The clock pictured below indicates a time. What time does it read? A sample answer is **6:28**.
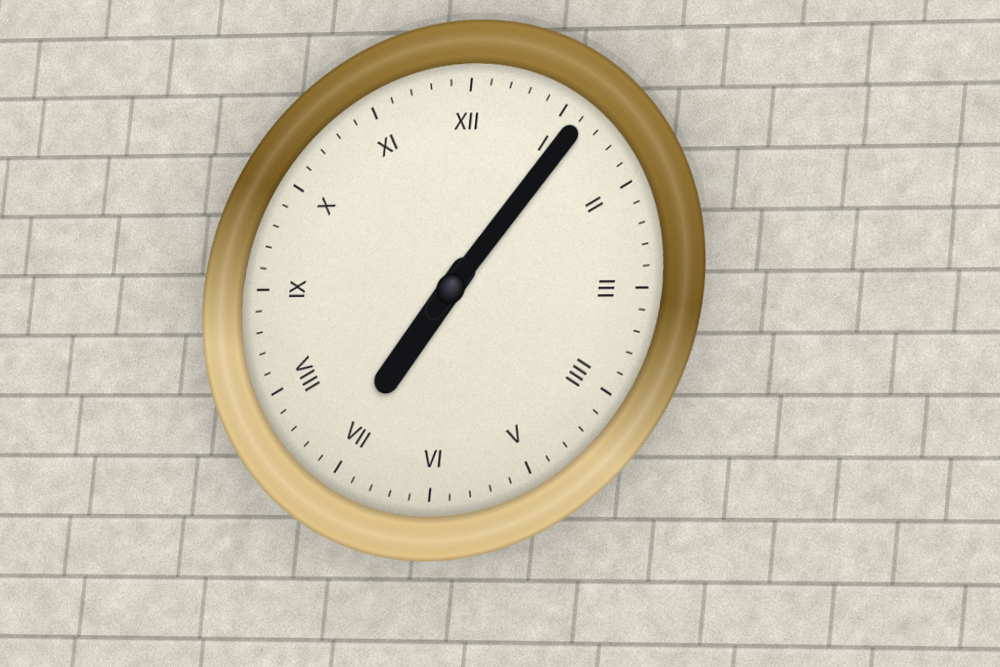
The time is **7:06**
